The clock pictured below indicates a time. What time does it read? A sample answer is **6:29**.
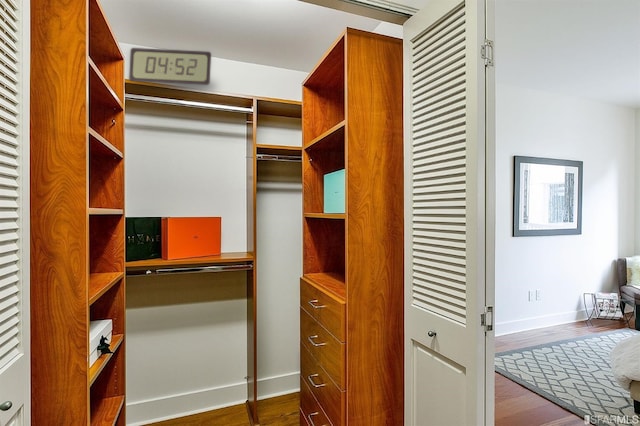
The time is **4:52**
